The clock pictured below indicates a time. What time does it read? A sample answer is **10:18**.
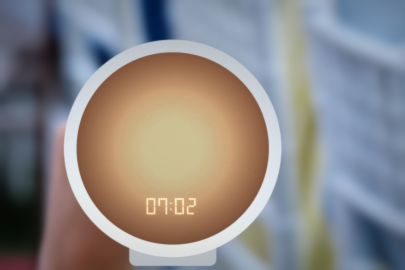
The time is **7:02**
